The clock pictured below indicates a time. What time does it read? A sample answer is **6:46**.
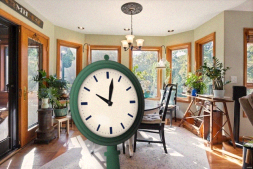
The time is **10:02**
